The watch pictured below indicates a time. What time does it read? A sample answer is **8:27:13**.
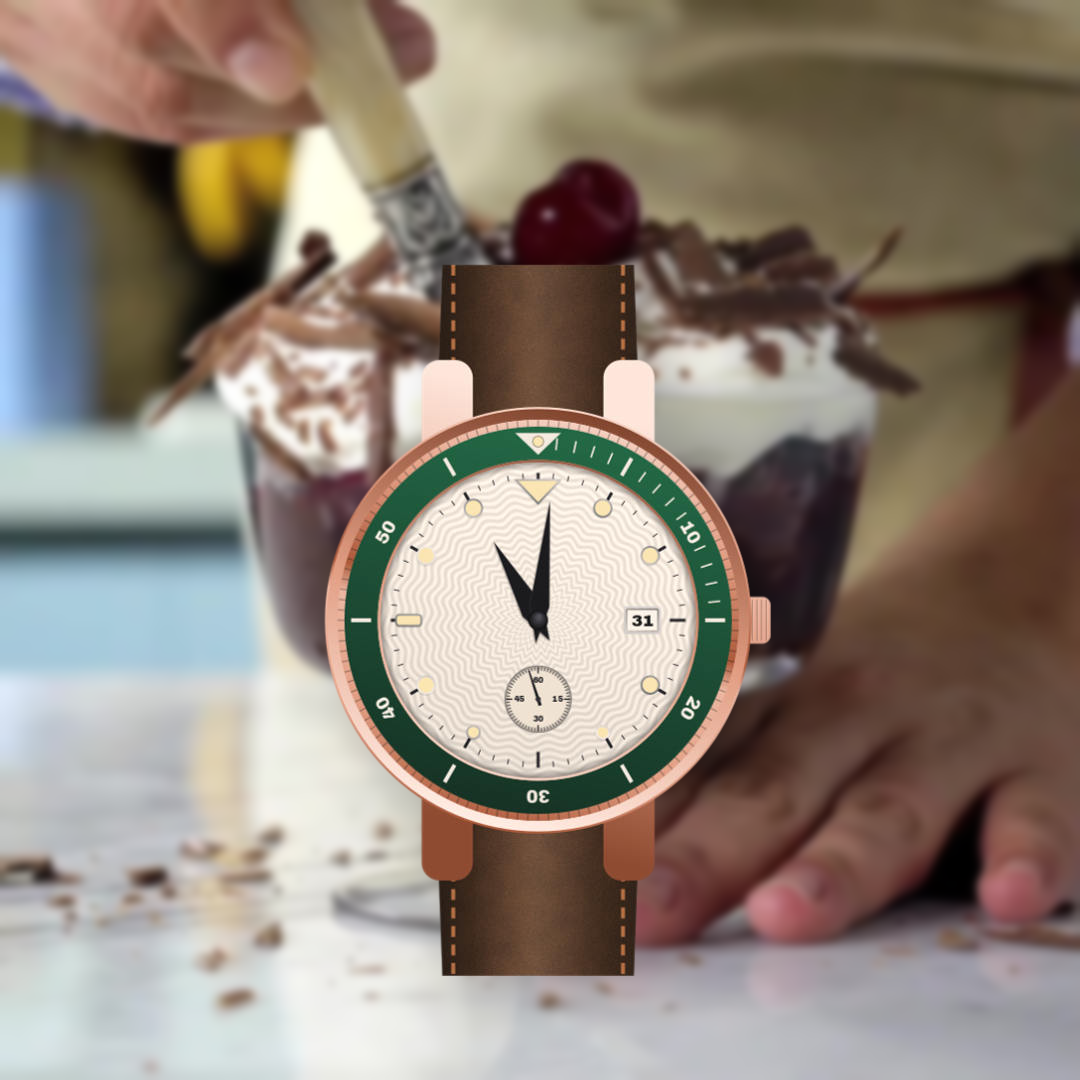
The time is **11:00:57**
